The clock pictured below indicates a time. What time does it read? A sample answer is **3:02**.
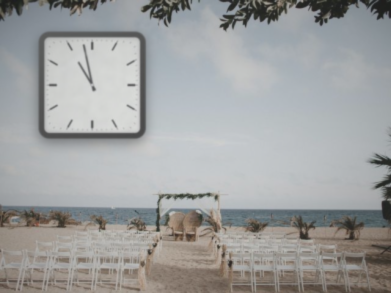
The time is **10:58**
